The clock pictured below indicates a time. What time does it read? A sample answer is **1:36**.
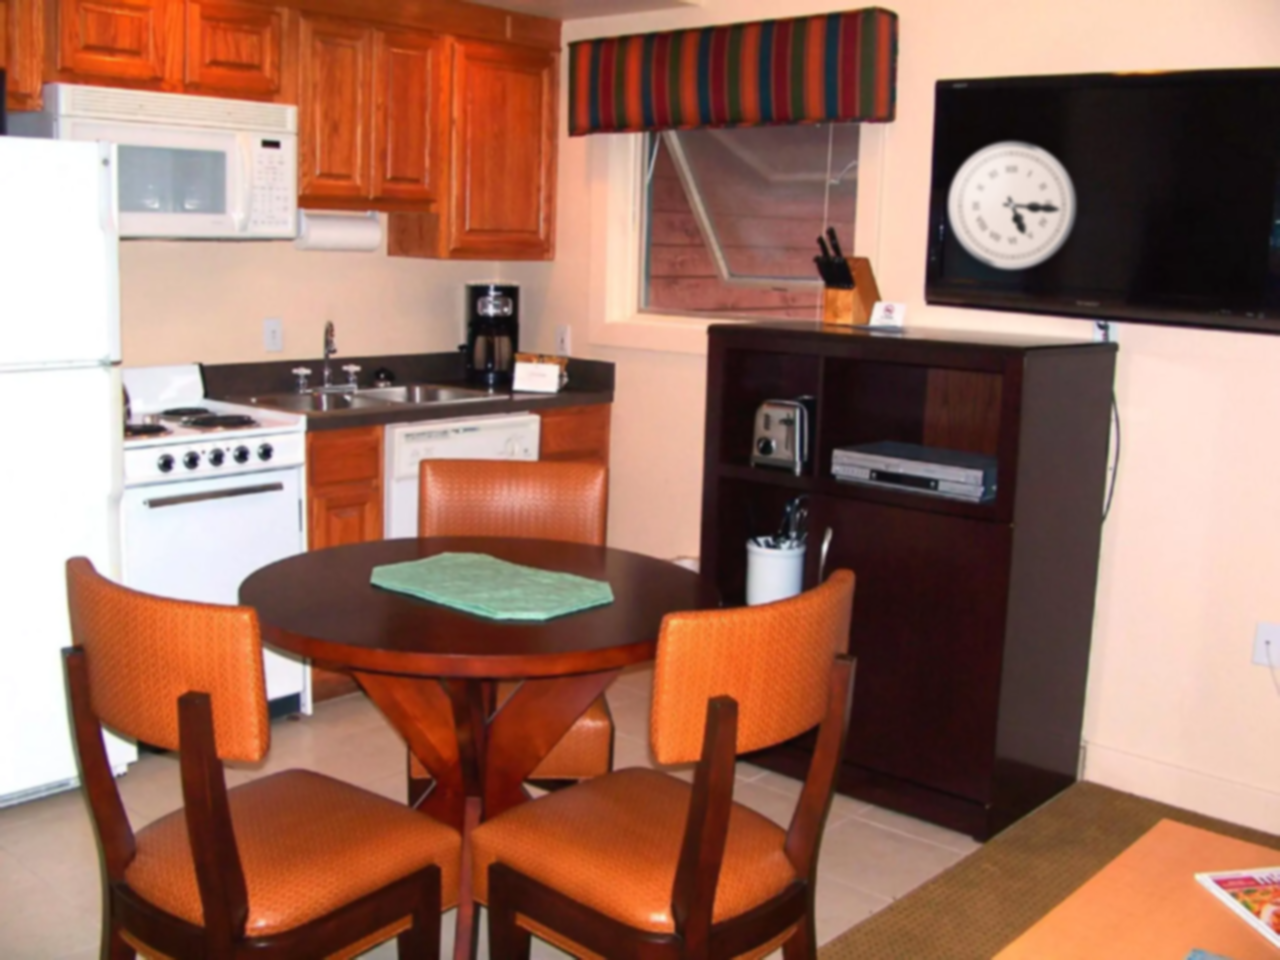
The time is **5:16**
